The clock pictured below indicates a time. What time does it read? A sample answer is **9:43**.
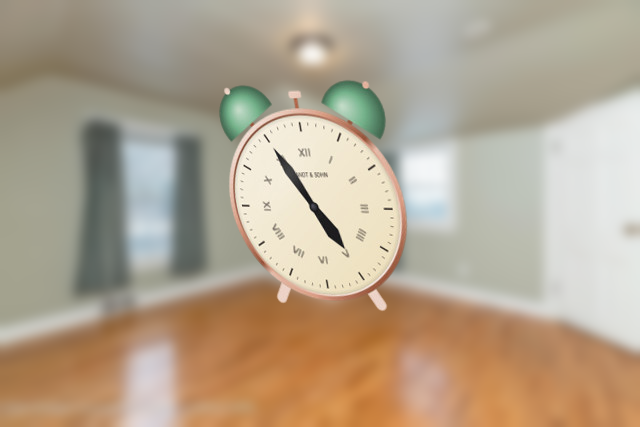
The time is **4:55**
